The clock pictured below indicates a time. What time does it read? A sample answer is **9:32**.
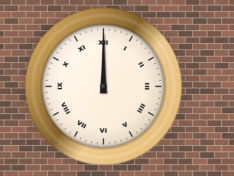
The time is **12:00**
